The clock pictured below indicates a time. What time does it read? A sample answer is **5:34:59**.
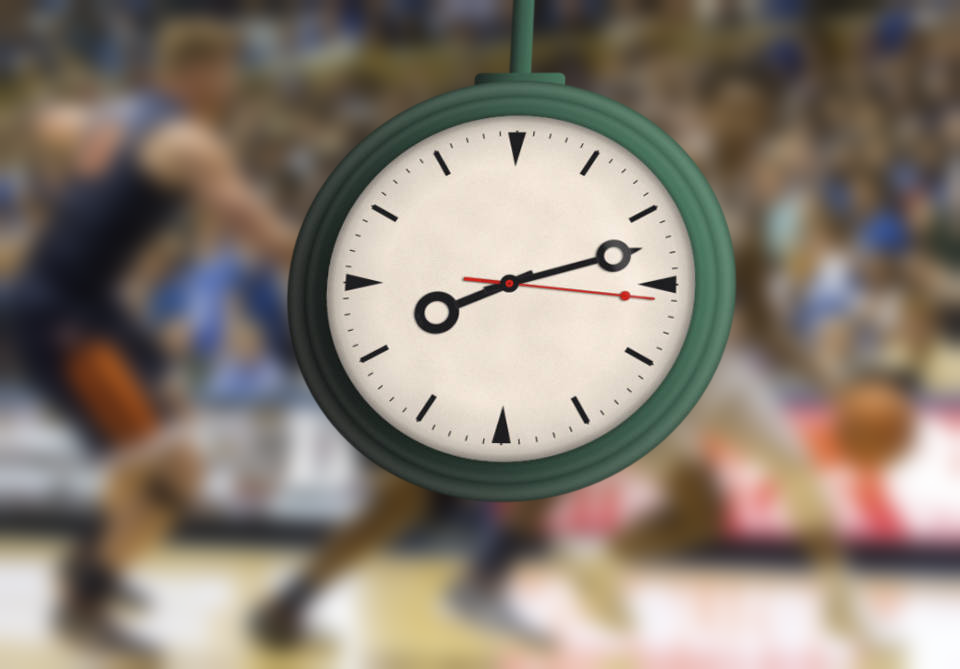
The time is **8:12:16**
